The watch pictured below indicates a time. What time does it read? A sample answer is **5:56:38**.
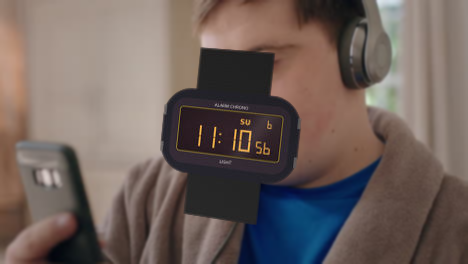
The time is **11:10:56**
